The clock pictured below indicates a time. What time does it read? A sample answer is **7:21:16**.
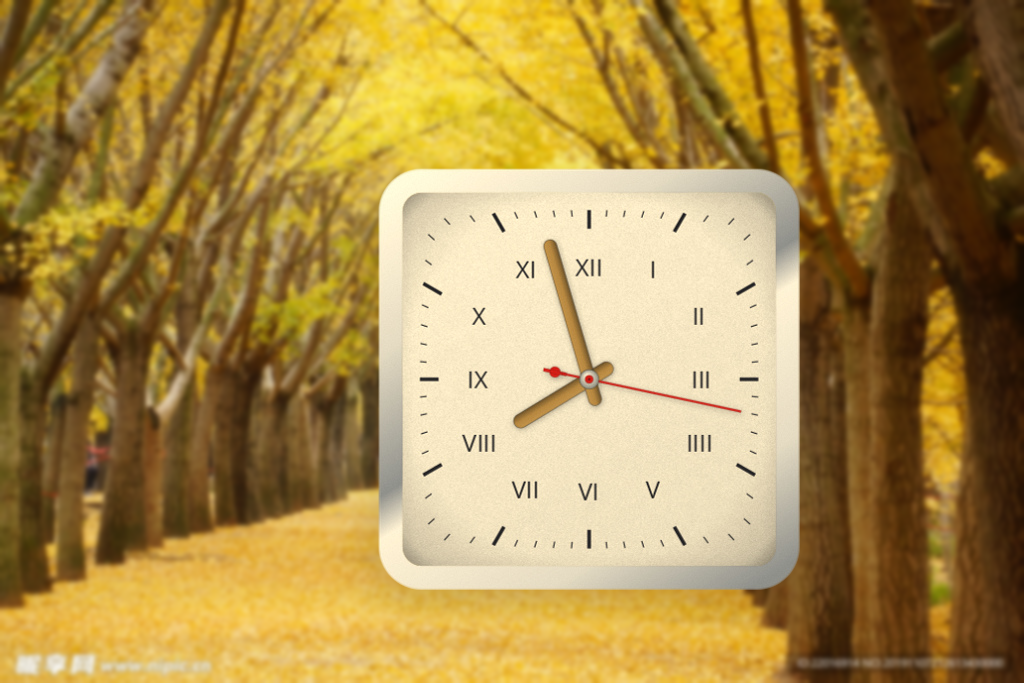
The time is **7:57:17**
